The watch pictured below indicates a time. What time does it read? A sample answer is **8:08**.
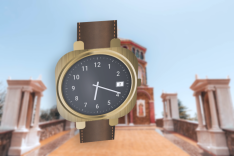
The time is **6:19**
